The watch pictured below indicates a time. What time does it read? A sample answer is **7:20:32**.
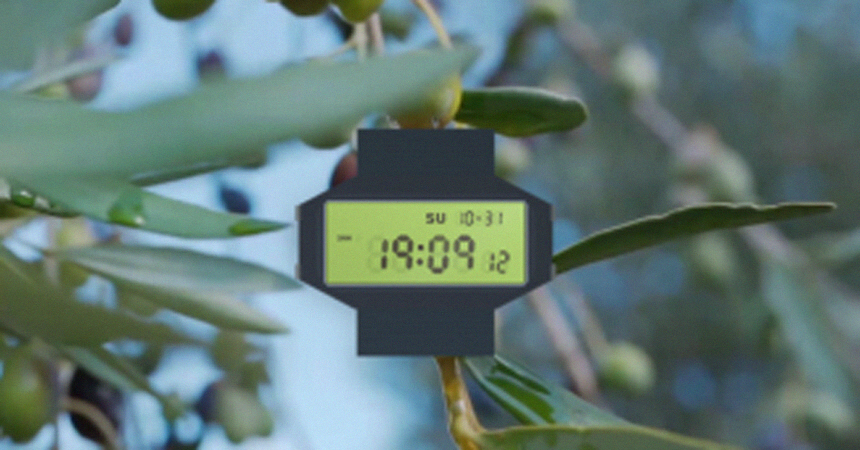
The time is **19:09:12**
